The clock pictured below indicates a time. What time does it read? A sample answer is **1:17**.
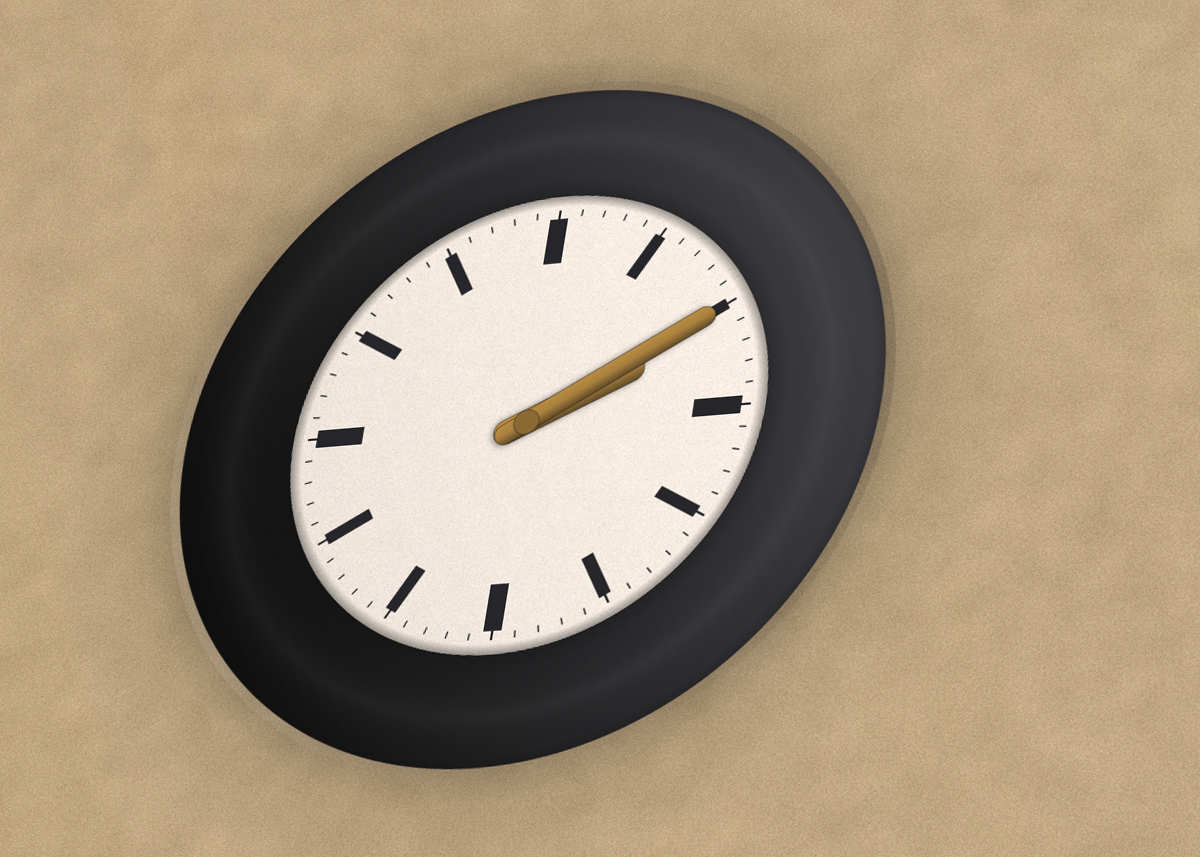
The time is **2:10**
